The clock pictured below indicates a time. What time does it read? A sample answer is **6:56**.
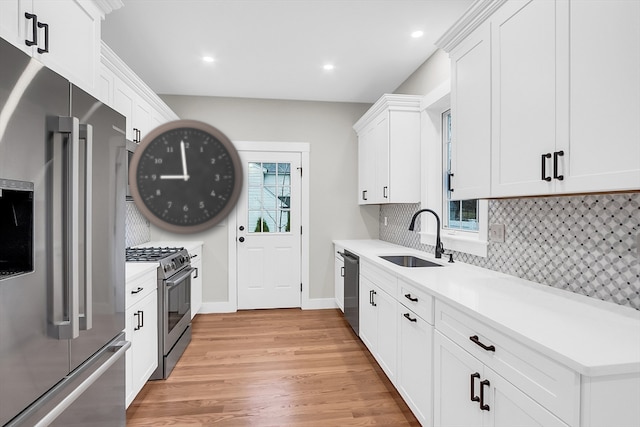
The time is **8:59**
